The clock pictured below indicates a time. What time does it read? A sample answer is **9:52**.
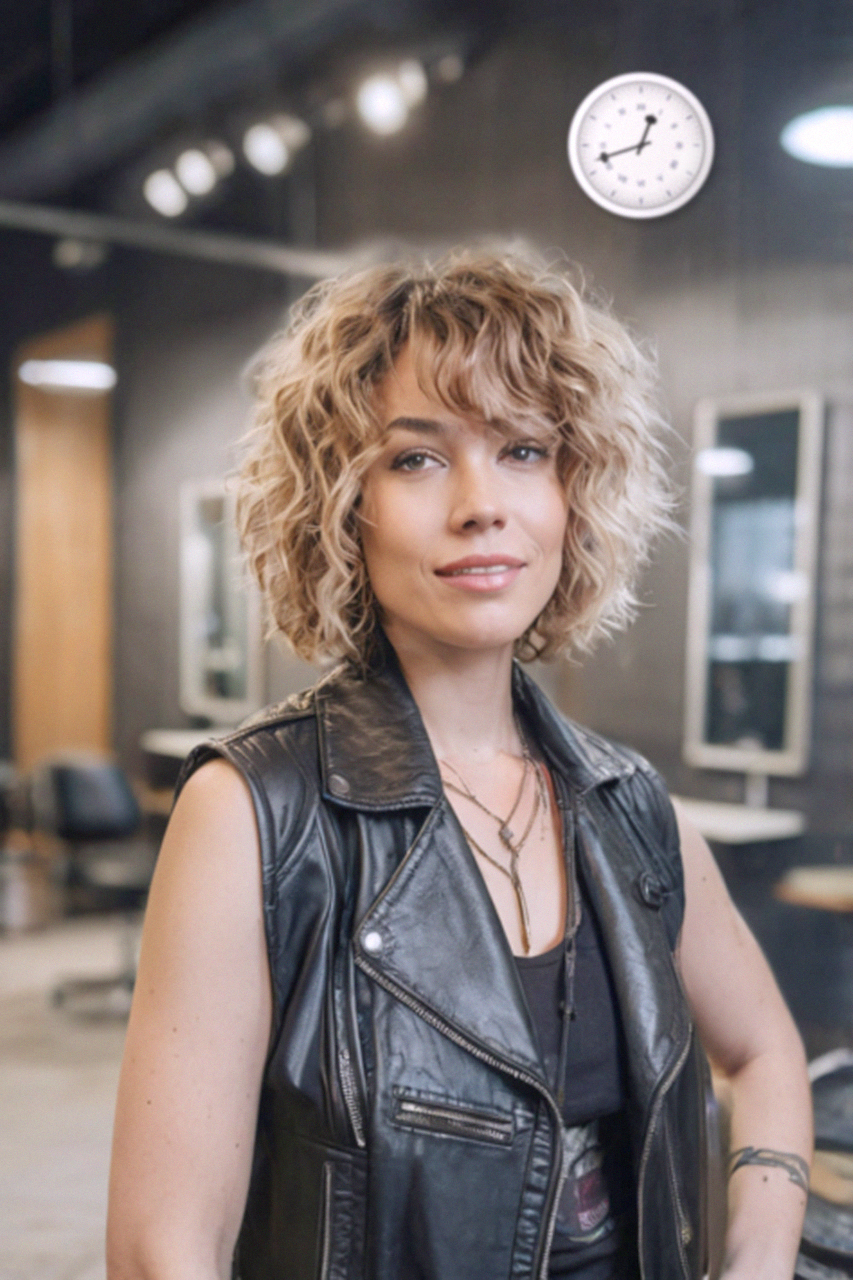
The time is **12:42**
